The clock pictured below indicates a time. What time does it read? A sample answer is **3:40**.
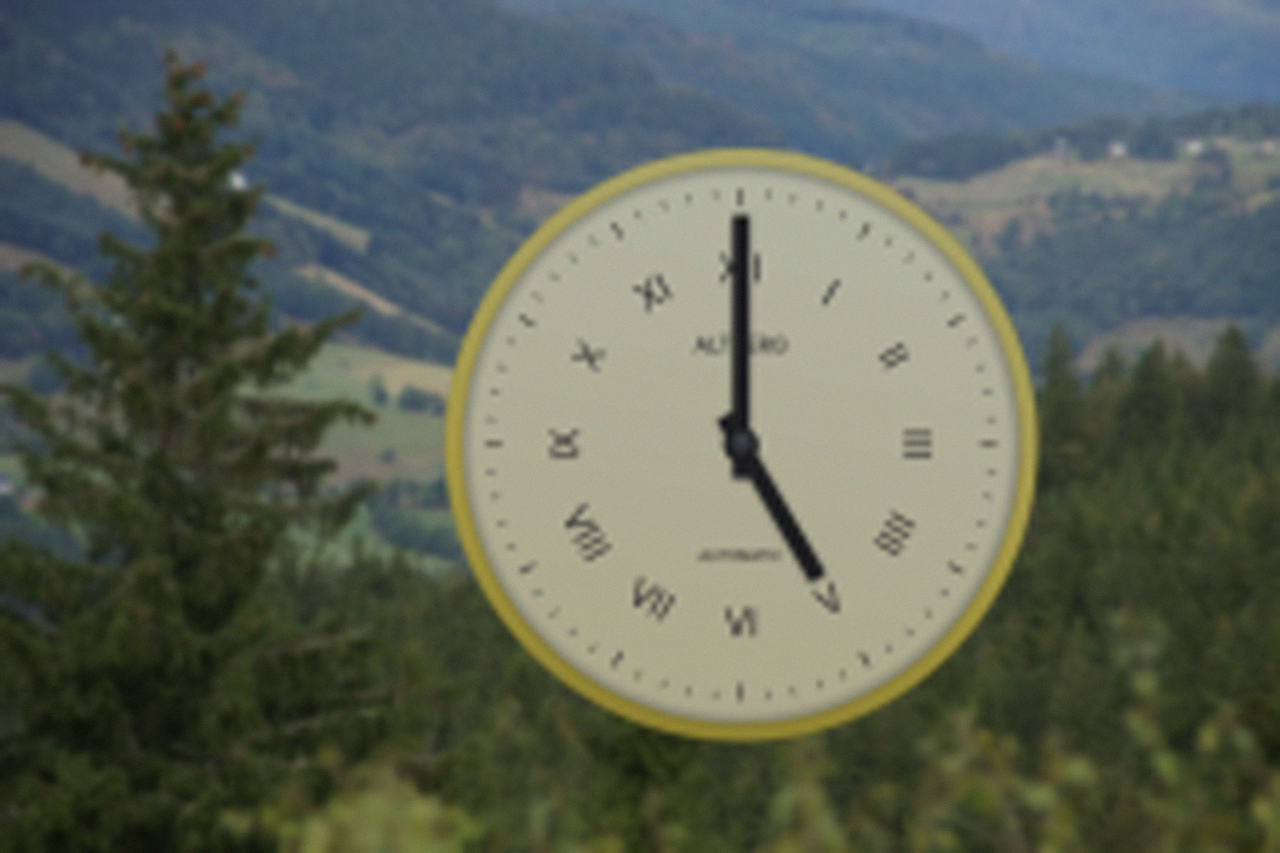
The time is **5:00**
